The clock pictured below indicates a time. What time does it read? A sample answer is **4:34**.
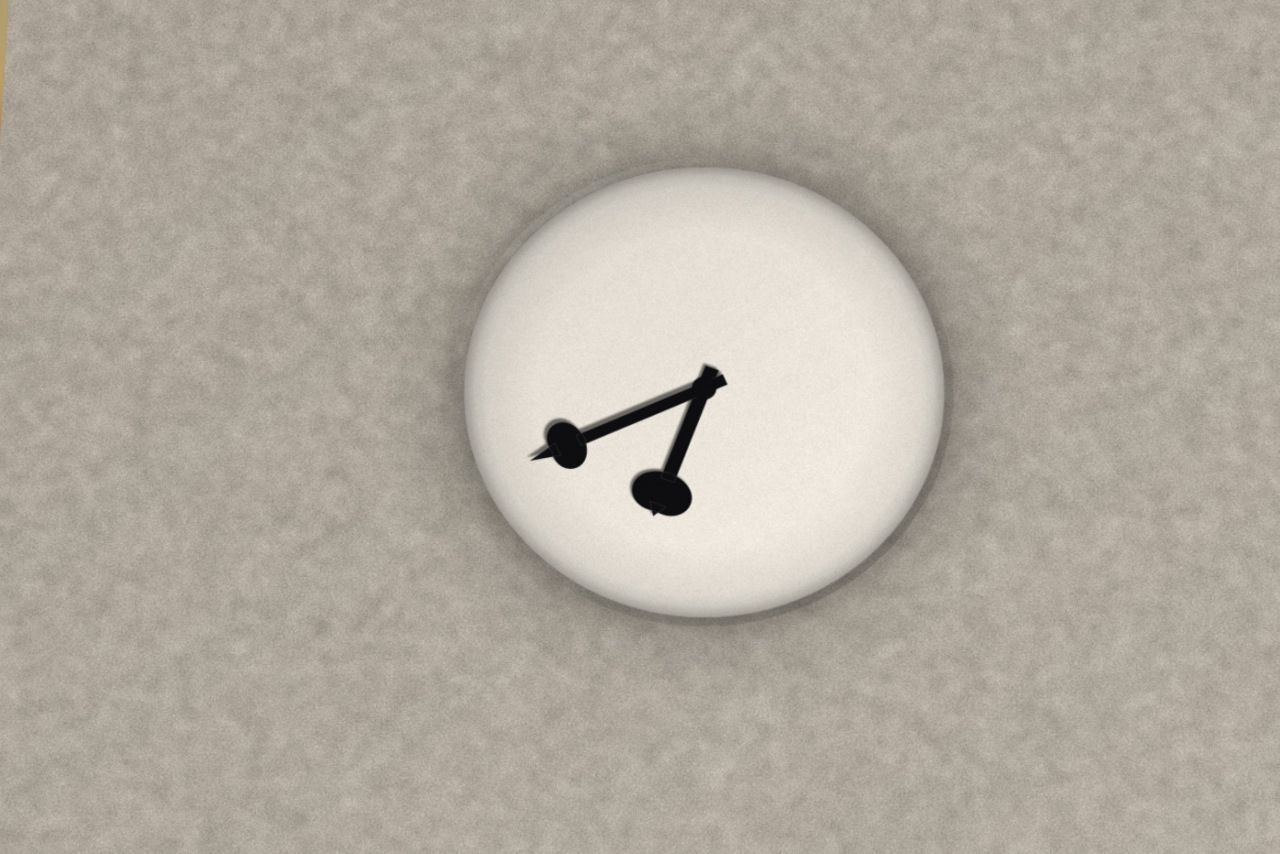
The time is **6:41**
